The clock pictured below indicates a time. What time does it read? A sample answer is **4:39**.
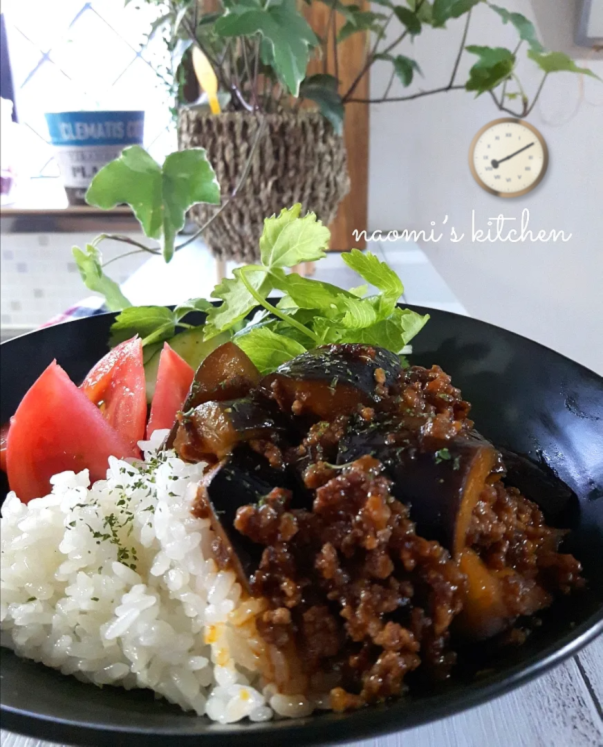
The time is **8:10**
